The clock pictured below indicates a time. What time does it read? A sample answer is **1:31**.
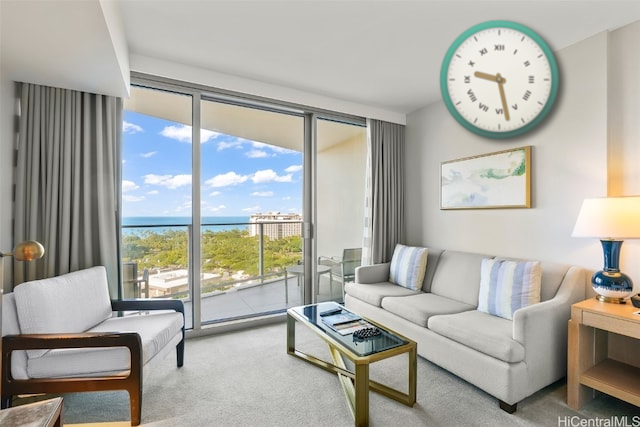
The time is **9:28**
